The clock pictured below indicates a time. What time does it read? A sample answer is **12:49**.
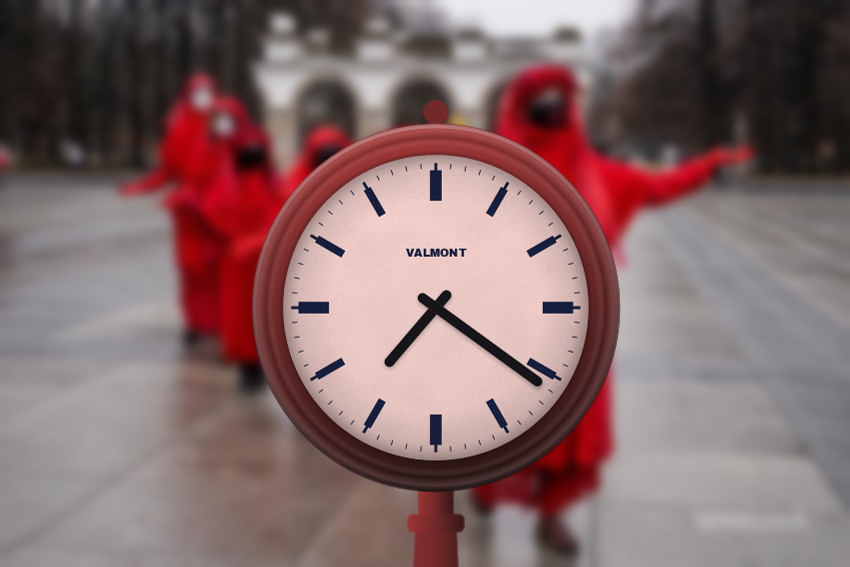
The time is **7:21**
